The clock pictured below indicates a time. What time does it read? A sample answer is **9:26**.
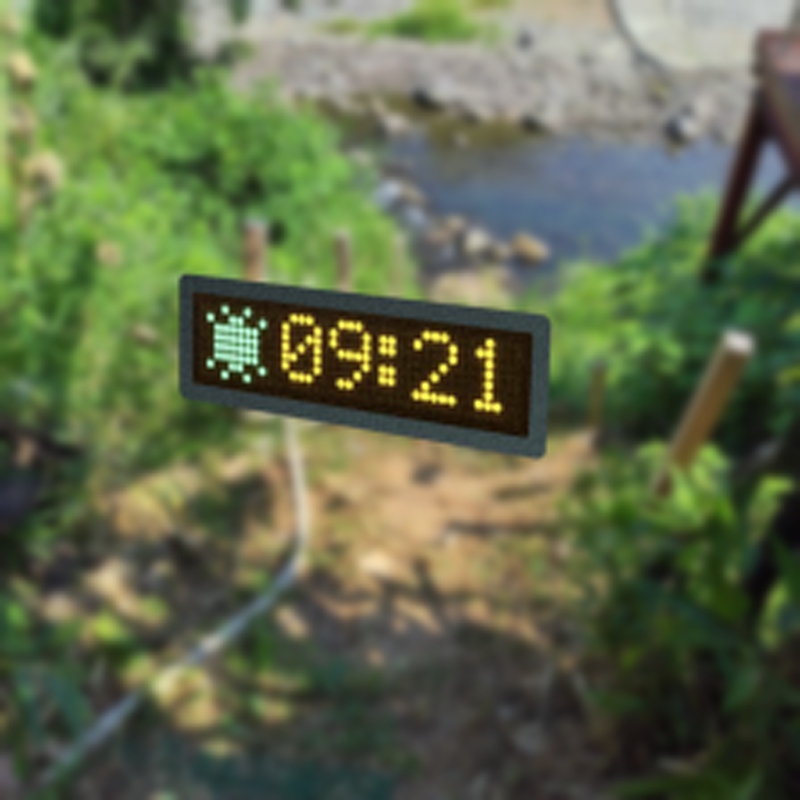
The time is **9:21**
